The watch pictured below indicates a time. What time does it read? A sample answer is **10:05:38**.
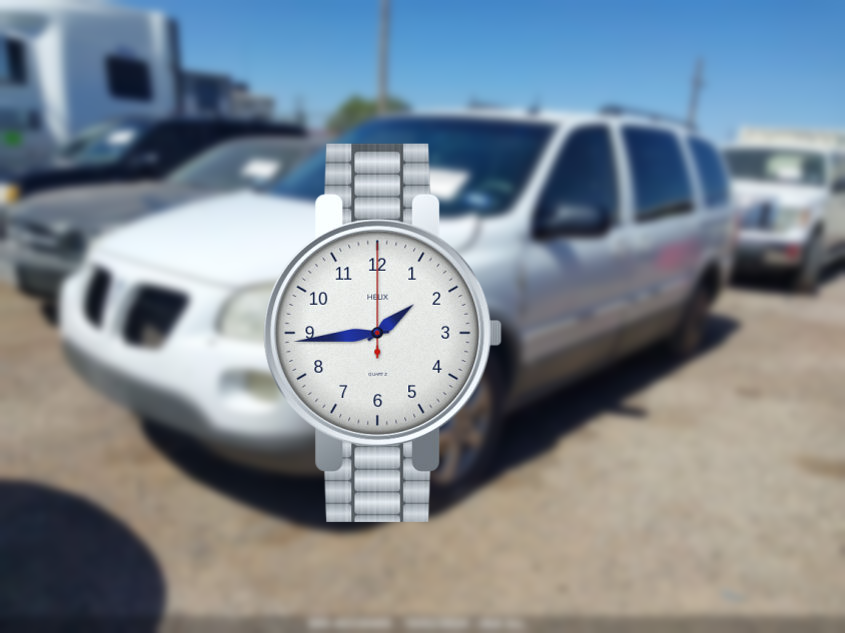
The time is **1:44:00**
